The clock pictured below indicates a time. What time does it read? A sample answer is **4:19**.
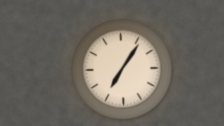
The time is **7:06**
